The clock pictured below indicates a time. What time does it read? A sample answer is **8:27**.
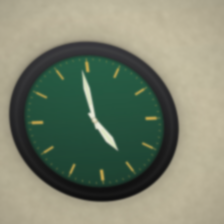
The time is **4:59**
